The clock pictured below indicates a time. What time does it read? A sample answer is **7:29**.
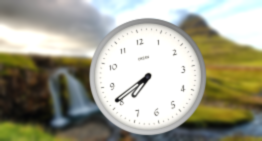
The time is **7:41**
